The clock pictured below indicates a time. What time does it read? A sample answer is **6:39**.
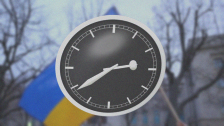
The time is **2:39**
